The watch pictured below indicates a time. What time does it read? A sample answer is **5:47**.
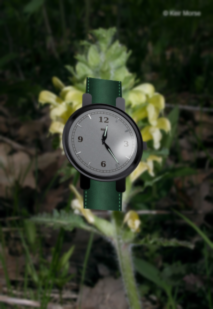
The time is **12:24**
